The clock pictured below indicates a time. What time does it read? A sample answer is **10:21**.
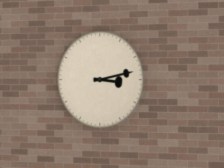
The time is **3:13**
